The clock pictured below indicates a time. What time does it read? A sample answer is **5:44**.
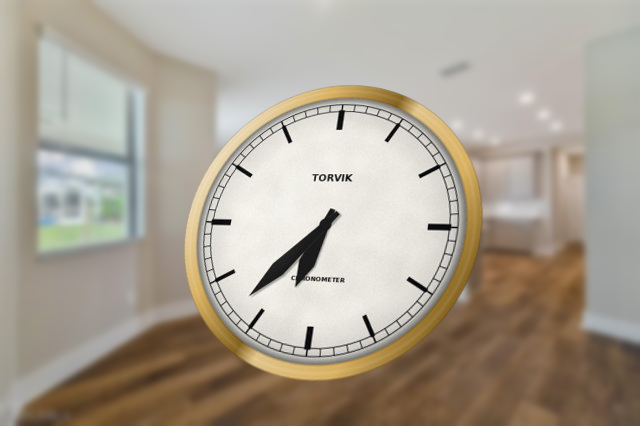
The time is **6:37**
